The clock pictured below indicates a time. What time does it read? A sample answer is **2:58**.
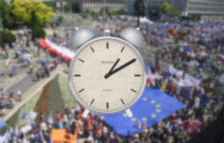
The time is **1:10**
